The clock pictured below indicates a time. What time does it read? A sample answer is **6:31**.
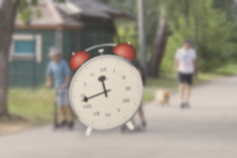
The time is **11:43**
